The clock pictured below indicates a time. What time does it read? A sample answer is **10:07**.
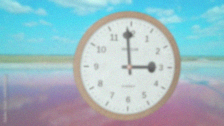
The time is **2:59**
